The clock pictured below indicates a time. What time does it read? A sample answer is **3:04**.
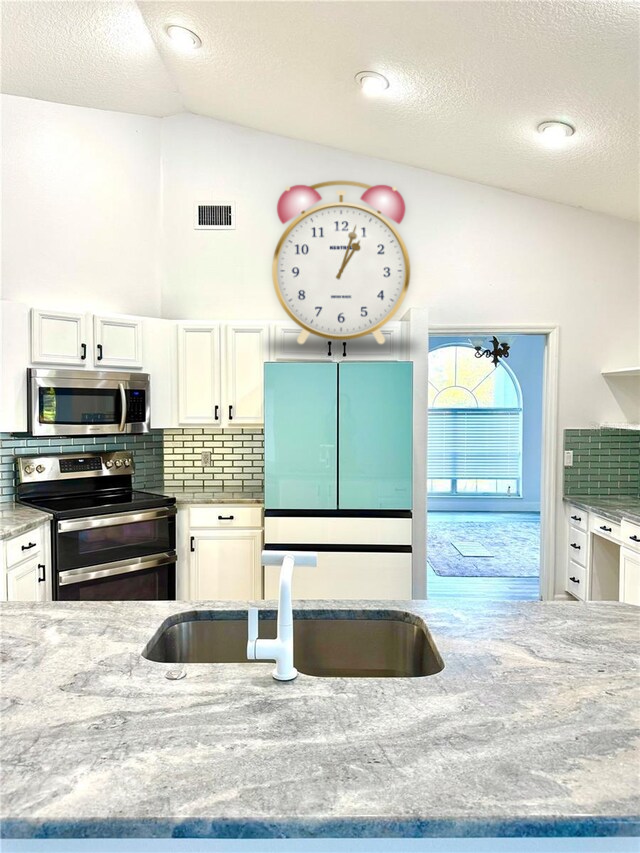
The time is **1:03**
